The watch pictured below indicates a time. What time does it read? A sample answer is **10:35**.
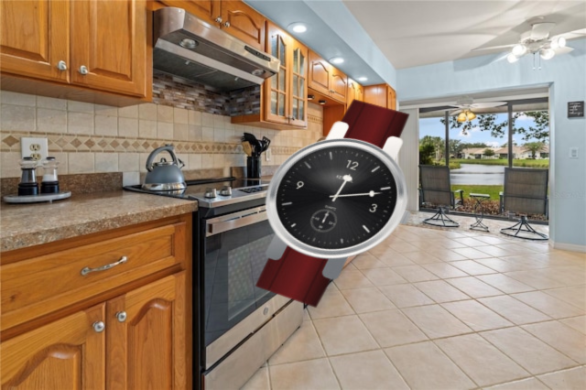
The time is **12:11**
